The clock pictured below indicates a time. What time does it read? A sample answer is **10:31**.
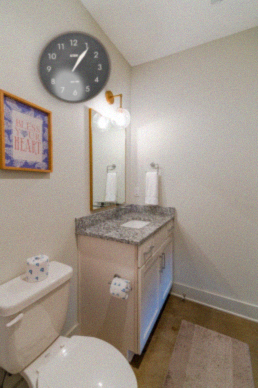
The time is **1:06**
